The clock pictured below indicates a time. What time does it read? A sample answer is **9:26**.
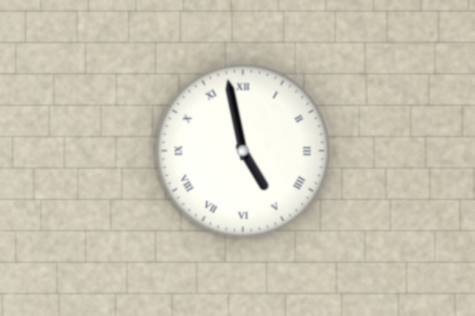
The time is **4:58**
